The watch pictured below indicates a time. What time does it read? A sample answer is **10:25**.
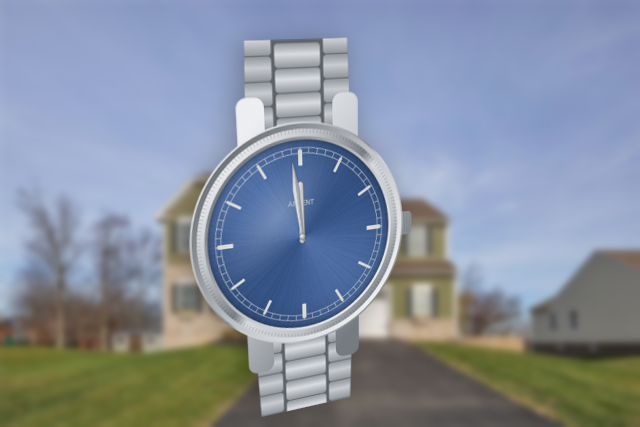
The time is **11:59**
